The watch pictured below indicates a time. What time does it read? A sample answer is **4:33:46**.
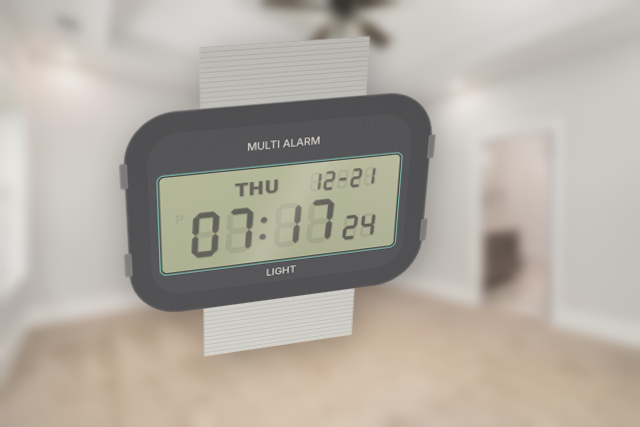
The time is **7:17:24**
